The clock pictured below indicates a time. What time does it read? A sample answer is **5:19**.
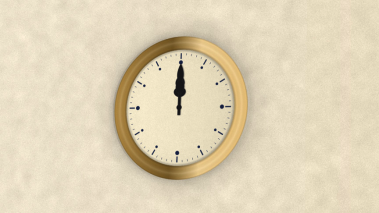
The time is **12:00**
